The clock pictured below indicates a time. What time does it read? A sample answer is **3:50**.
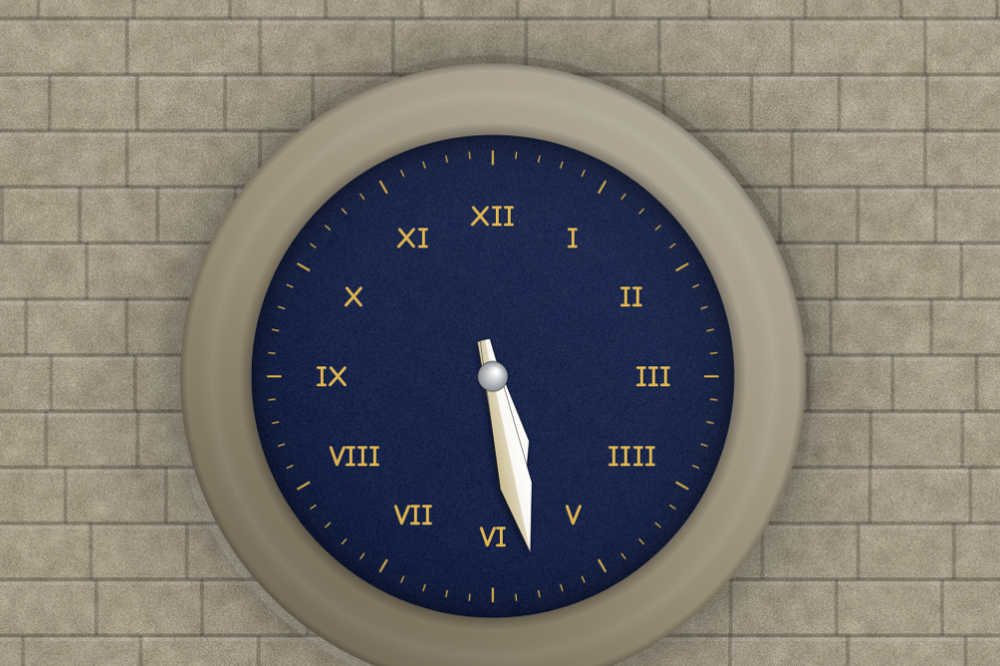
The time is **5:28**
